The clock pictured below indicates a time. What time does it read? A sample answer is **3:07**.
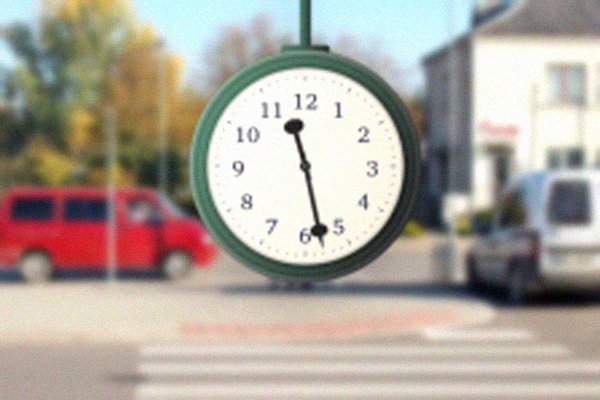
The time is **11:28**
